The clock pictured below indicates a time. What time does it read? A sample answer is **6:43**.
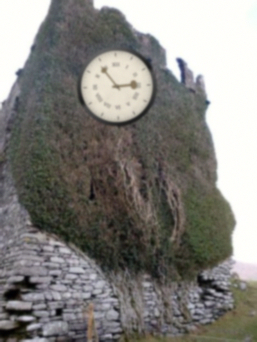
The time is **2:54**
